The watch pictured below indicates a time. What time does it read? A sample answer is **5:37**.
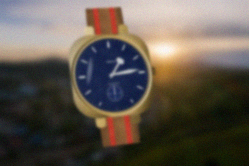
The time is **1:14**
